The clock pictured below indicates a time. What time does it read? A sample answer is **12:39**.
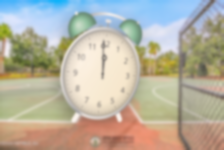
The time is **11:59**
